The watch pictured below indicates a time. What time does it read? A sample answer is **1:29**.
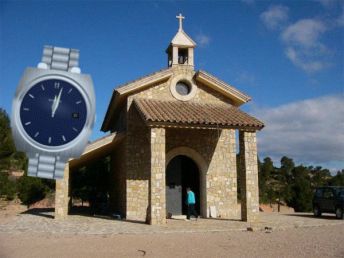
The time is **12:02**
